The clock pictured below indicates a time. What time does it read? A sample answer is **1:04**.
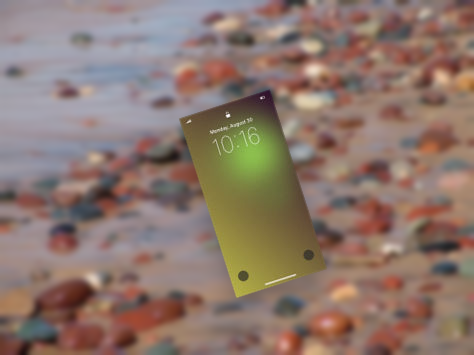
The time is **10:16**
